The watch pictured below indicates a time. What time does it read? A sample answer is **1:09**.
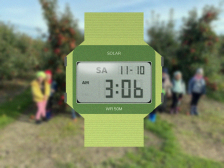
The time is **3:06**
